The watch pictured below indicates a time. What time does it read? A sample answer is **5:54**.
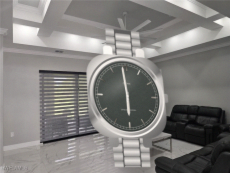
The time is **5:59**
